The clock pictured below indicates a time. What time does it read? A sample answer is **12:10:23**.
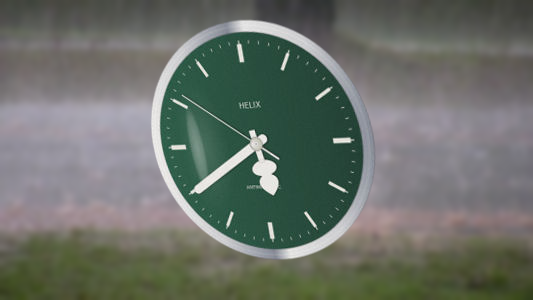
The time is **5:39:51**
